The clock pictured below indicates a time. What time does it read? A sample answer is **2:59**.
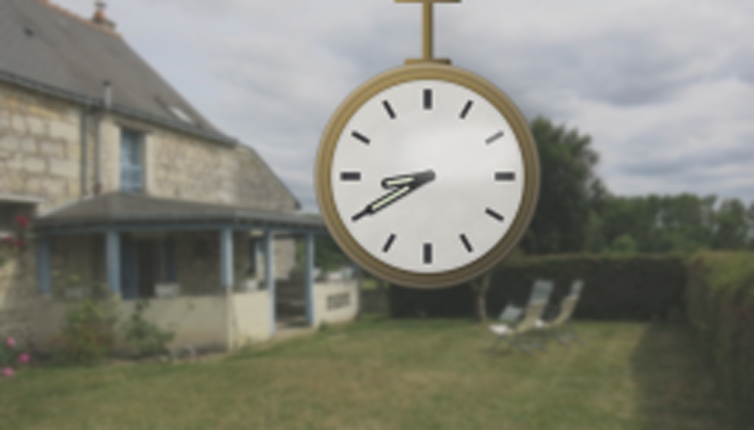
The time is **8:40**
